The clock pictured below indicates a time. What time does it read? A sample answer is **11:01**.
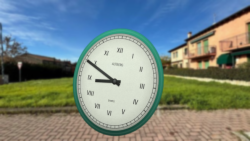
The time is **8:49**
